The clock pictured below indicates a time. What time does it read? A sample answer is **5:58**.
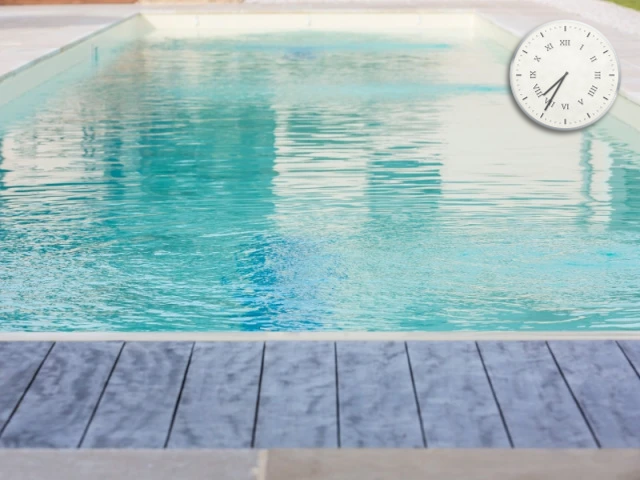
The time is **7:35**
